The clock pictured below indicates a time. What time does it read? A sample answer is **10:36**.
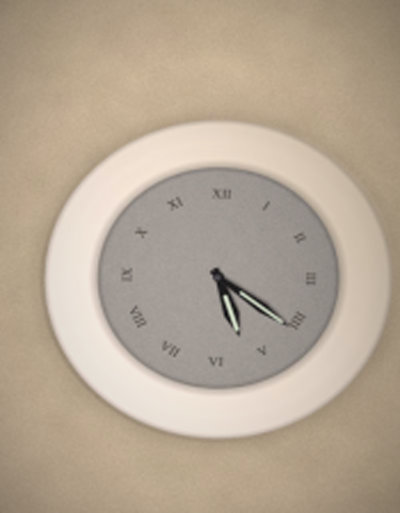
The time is **5:21**
